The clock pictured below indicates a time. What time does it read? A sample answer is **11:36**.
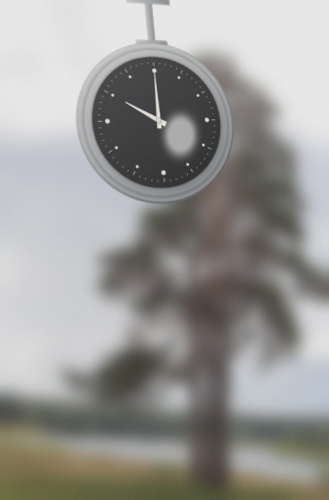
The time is **10:00**
